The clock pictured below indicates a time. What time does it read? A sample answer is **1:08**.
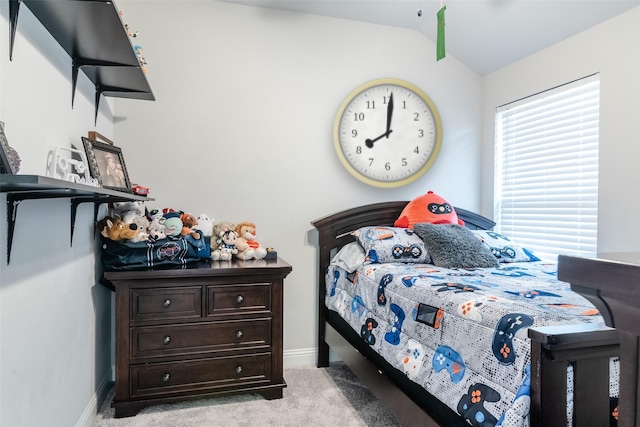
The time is **8:01**
